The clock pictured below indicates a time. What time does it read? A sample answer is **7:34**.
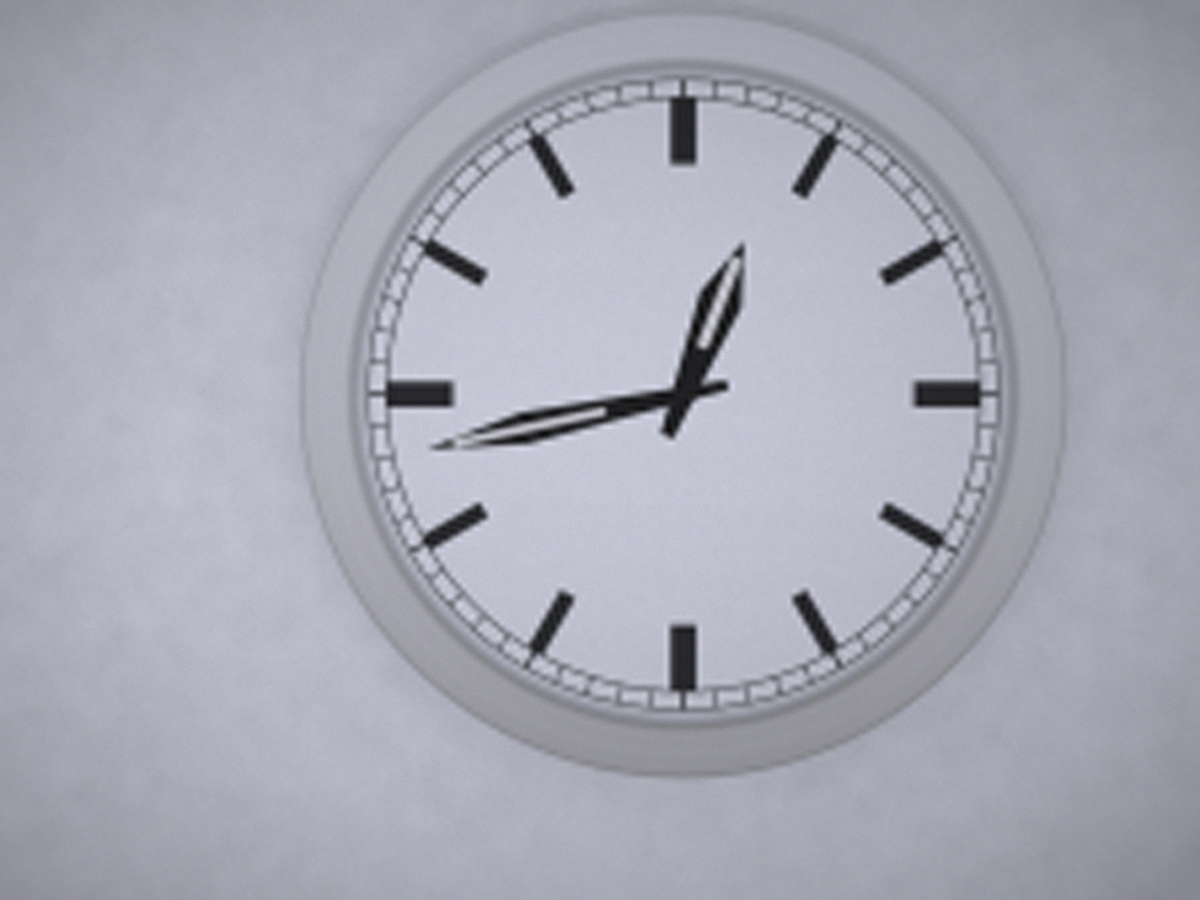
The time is **12:43**
